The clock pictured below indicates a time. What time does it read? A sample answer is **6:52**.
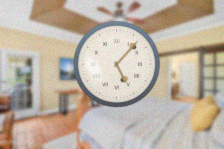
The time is **5:07**
